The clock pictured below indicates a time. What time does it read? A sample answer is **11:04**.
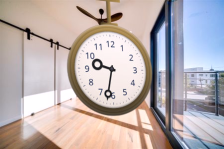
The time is **9:32**
